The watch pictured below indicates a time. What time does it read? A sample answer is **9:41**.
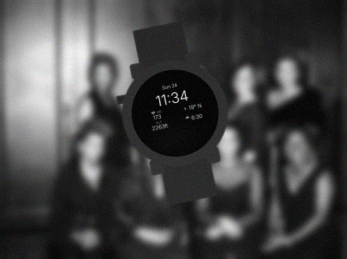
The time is **11:34**
